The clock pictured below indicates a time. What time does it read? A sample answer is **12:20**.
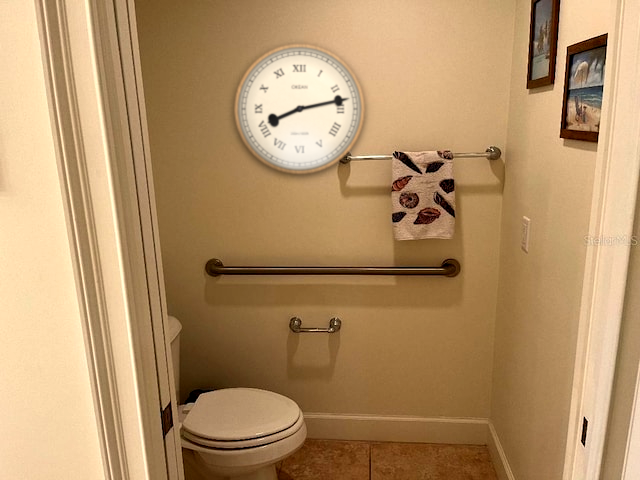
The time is **8:13**
